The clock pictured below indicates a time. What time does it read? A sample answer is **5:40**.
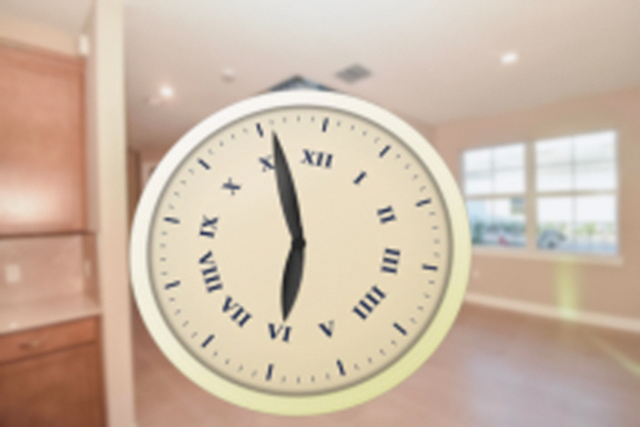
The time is **5:56**
